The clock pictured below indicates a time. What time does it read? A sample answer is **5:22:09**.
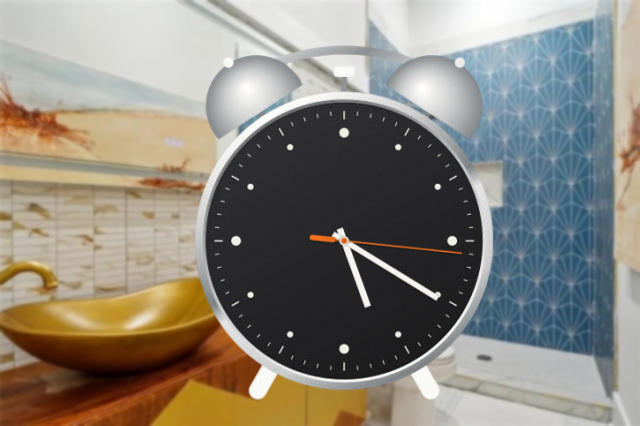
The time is **5:20:16**
